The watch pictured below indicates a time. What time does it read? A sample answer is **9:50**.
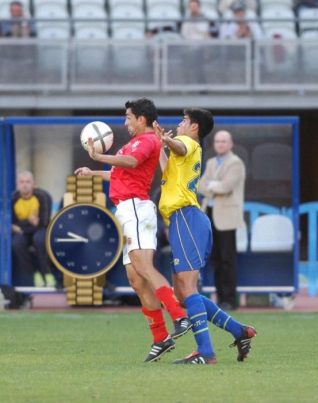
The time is **9:45**
